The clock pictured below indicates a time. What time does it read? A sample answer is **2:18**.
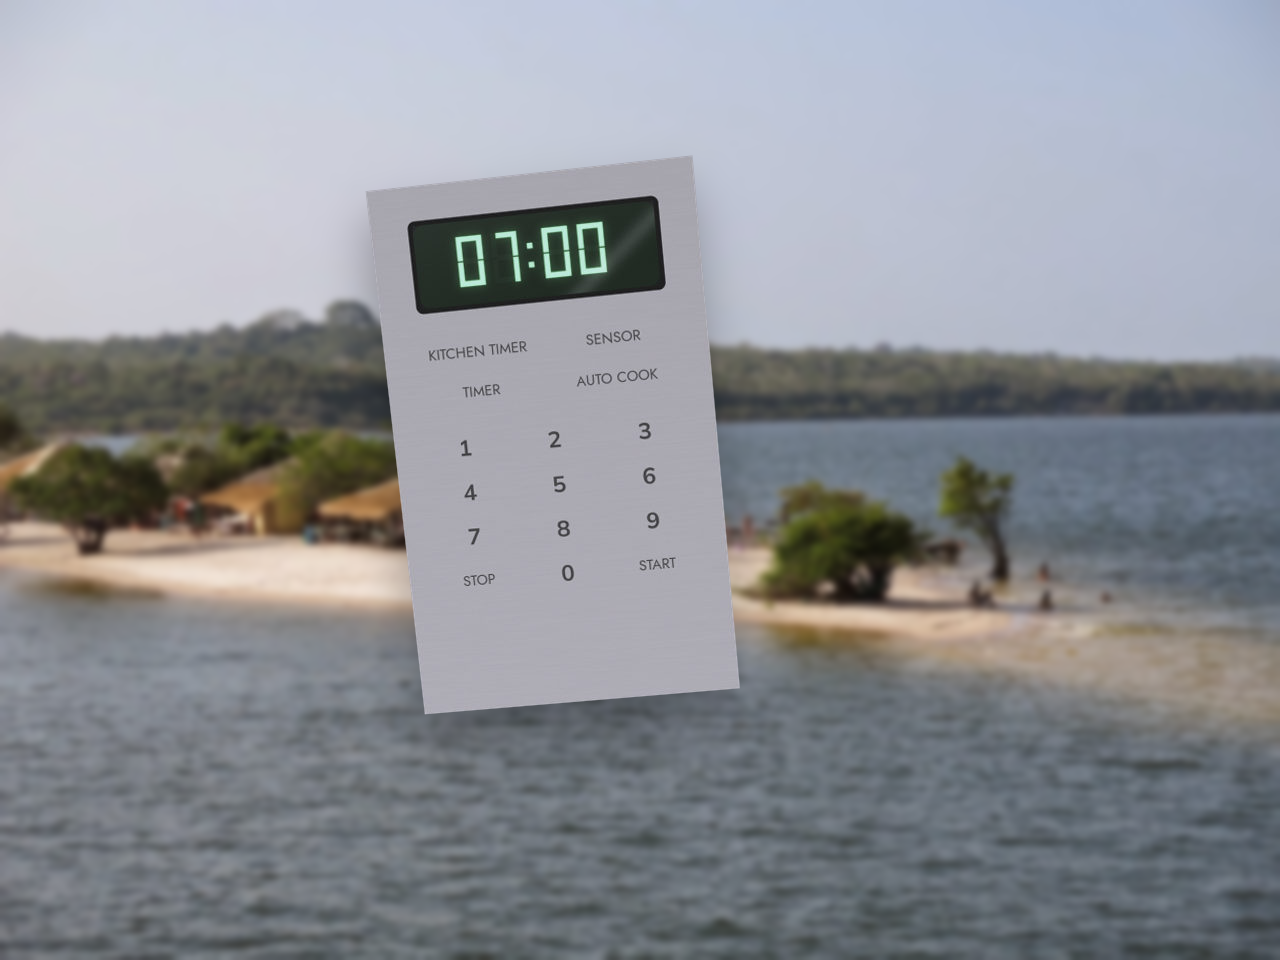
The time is **7:00**
